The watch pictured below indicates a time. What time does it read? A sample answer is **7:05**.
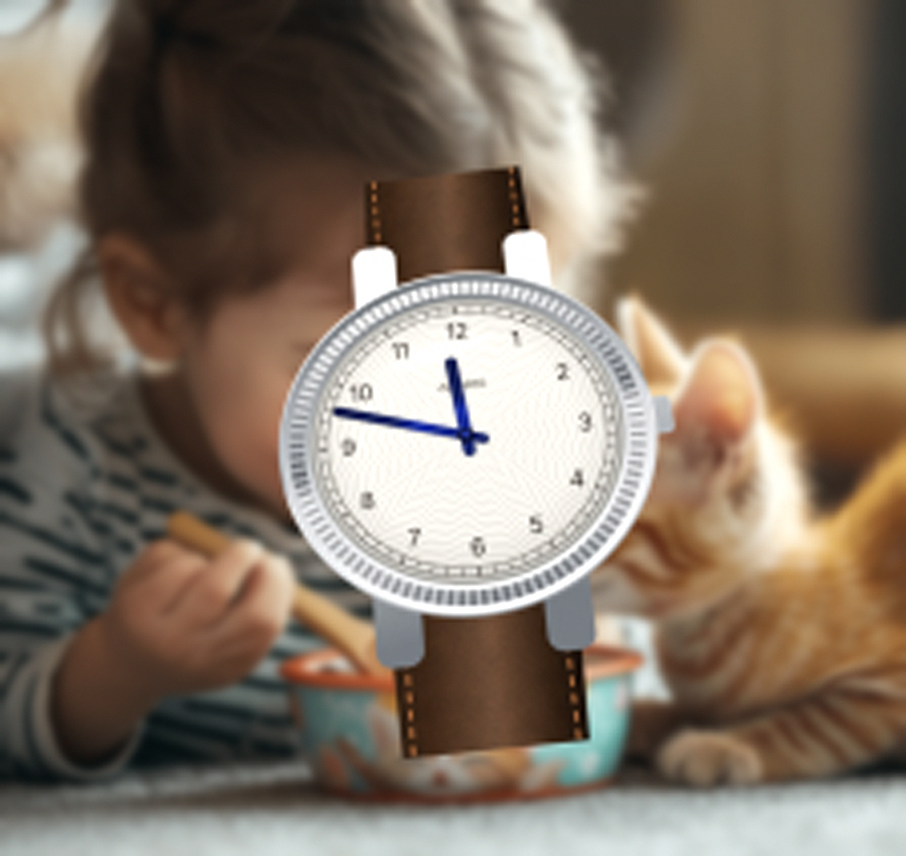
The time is **11:48**
